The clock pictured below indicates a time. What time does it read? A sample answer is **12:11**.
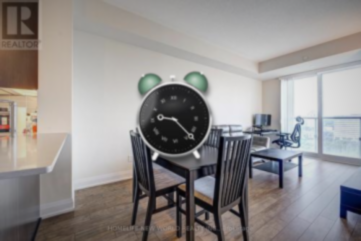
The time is **9:23**
